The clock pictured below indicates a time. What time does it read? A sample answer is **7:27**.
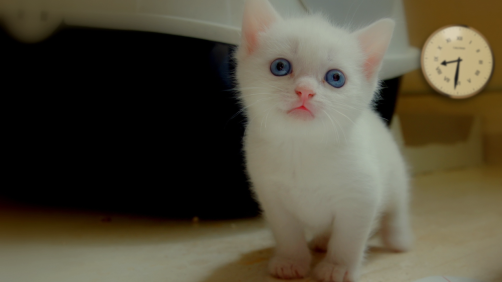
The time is **8:31**
